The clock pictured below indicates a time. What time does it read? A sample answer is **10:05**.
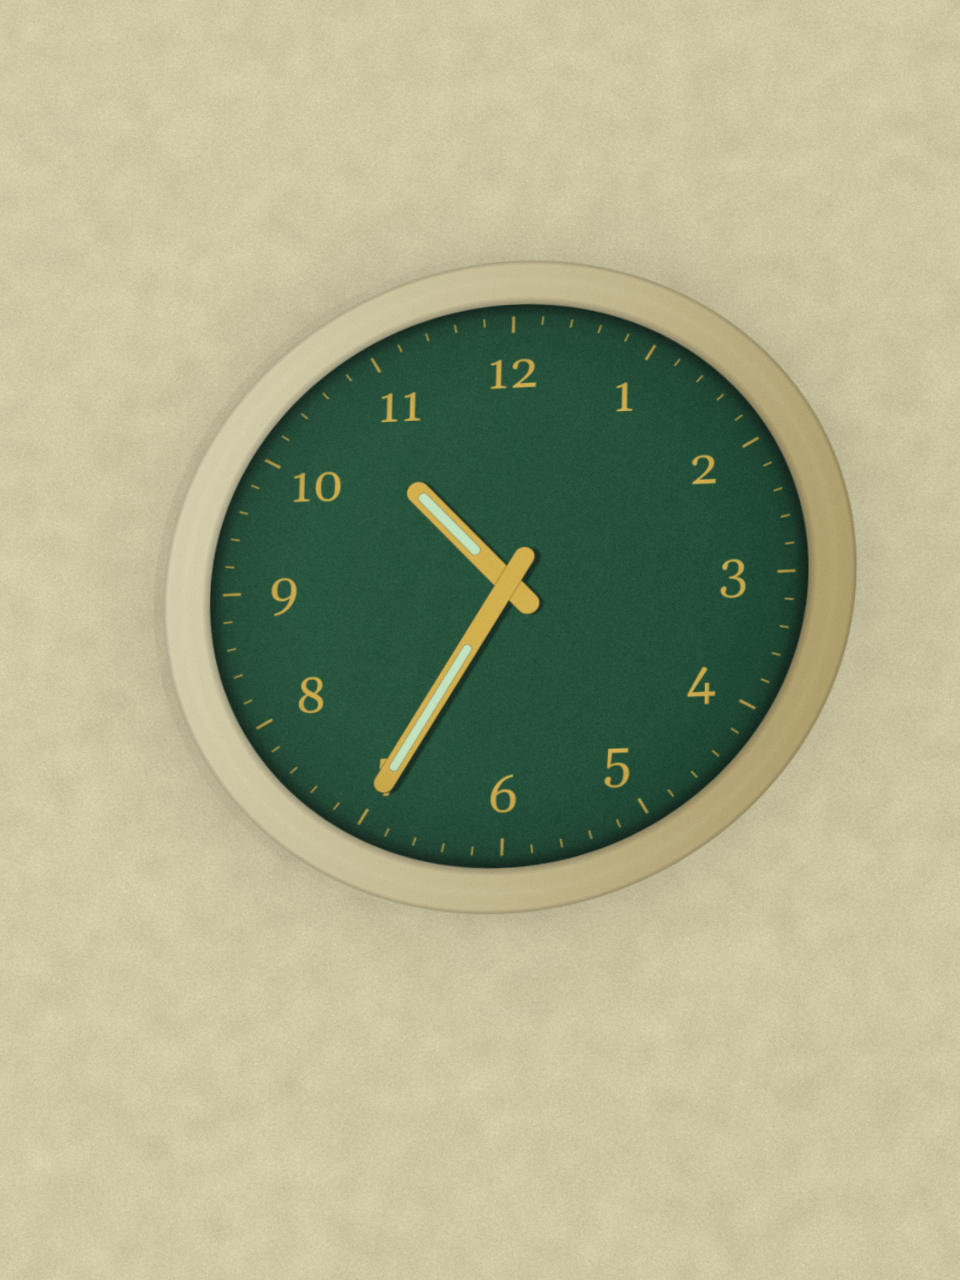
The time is **10:35**
